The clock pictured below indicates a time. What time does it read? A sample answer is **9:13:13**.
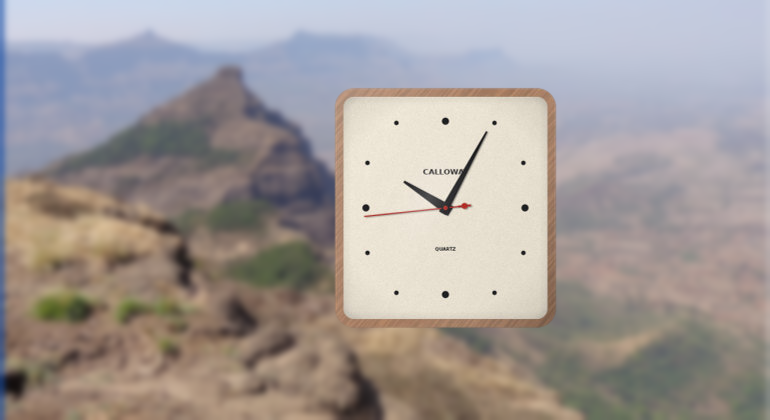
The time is **10:04:44**
